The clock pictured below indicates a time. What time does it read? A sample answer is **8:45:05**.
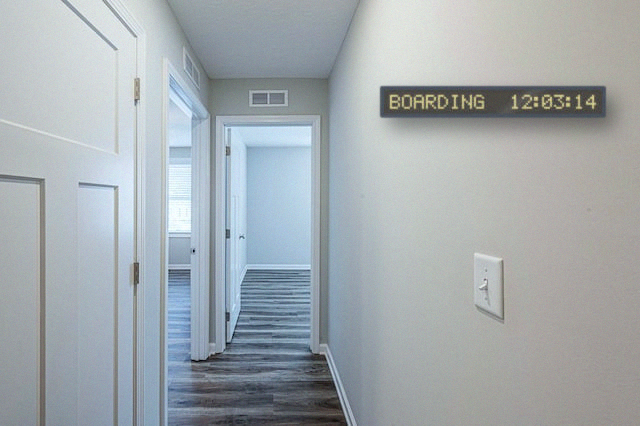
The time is **12:03:14**
